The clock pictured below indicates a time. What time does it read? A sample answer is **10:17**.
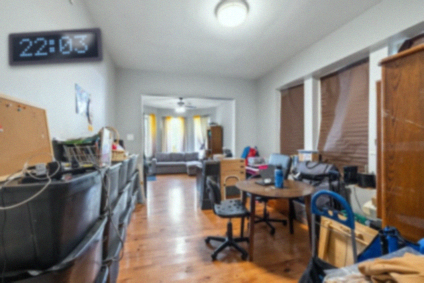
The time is **22:03**
